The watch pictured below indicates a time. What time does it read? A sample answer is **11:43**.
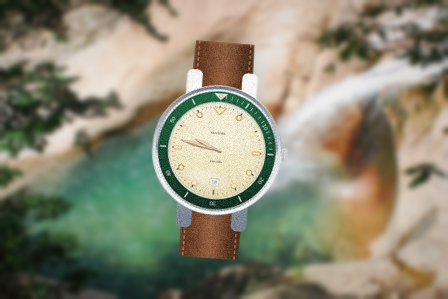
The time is **9:47**
